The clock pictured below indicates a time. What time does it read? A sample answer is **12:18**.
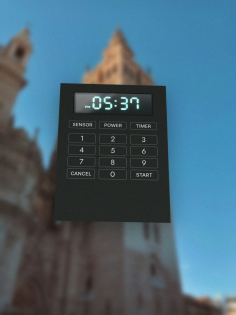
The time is **5:37**
